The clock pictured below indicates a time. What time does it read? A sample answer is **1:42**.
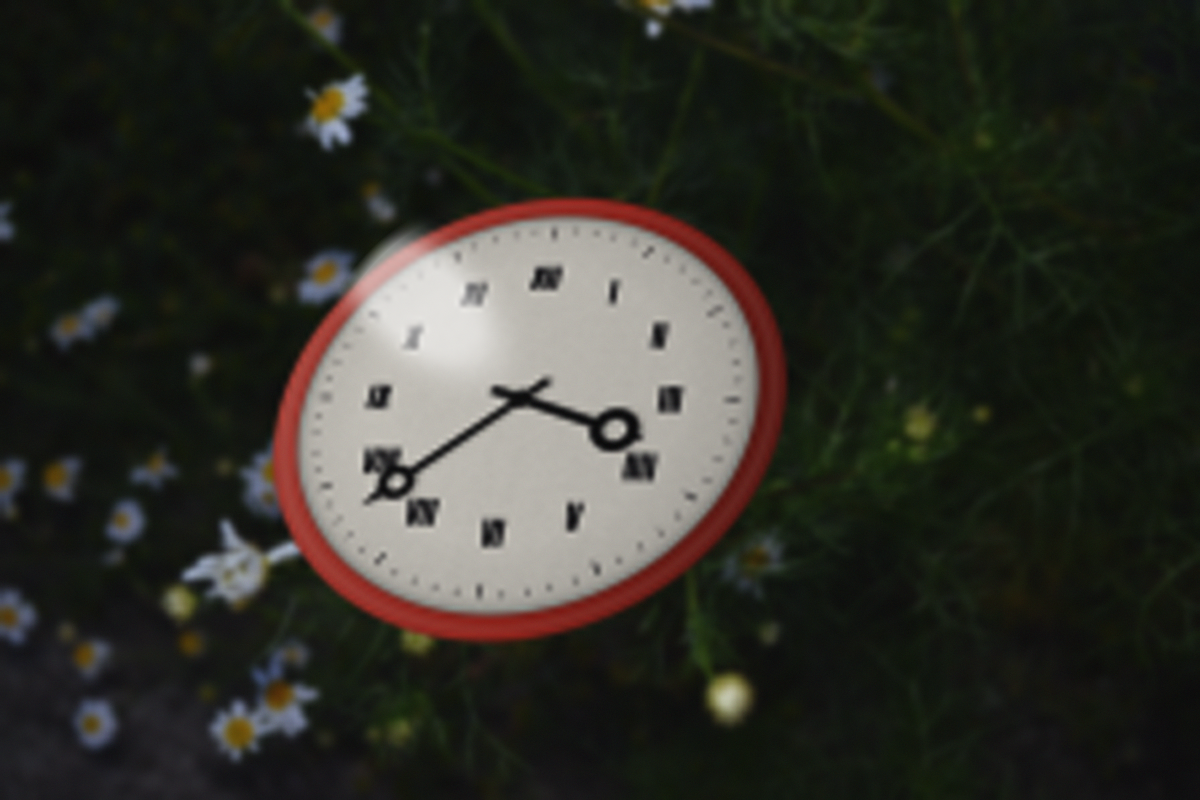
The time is **3:38**
